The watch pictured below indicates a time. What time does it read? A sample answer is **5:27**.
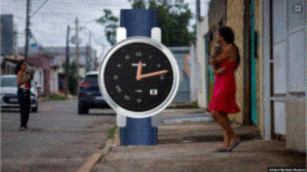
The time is **12:13**
